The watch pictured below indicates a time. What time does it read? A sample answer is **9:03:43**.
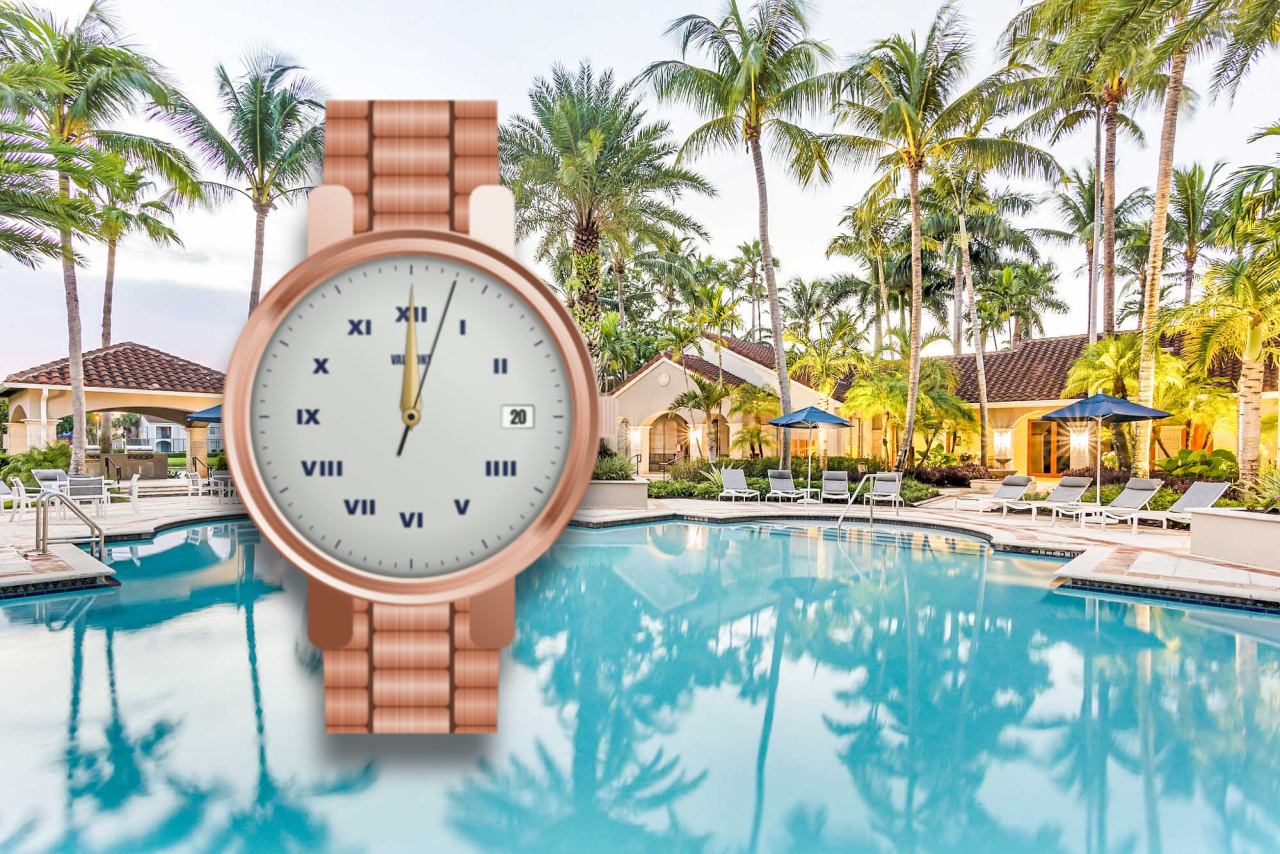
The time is **12:00:03**
